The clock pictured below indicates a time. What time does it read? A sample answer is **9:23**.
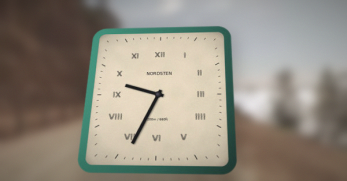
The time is **9:34**
